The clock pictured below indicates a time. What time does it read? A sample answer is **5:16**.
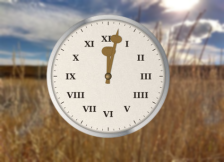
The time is **12:02**
